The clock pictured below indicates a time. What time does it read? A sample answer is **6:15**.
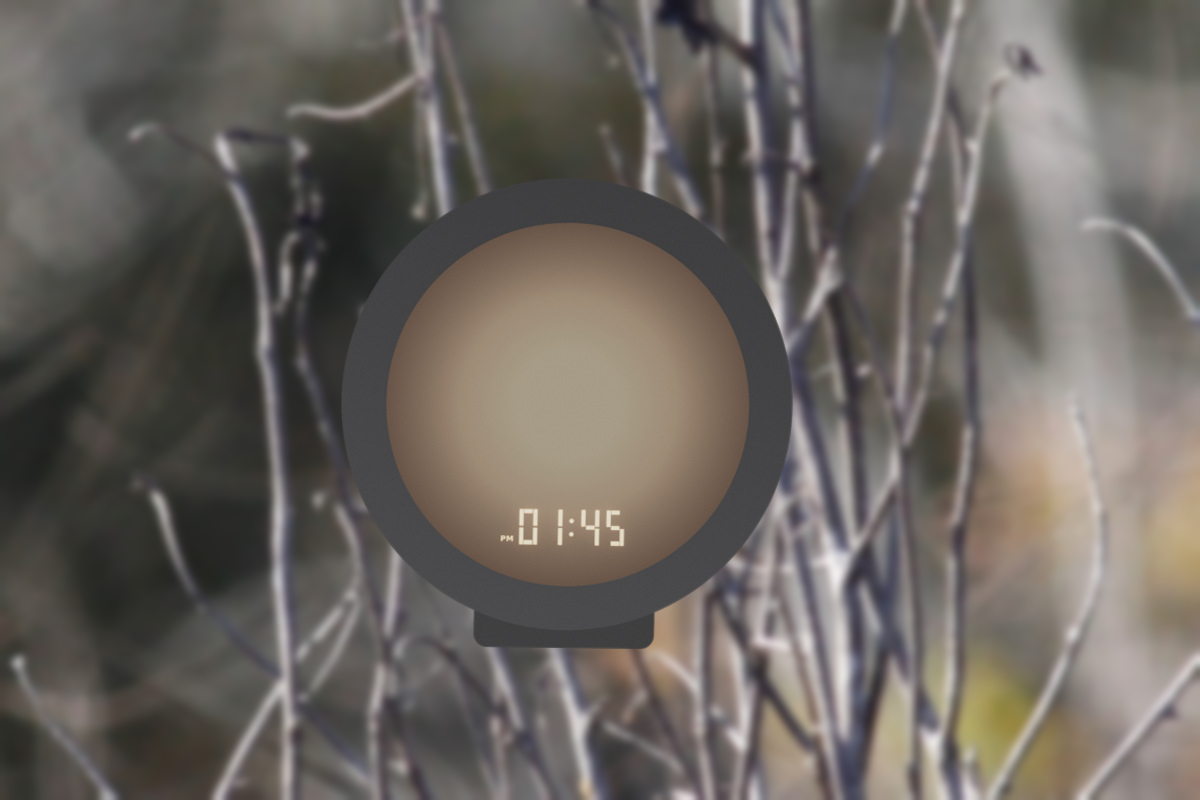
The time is **1:45**
